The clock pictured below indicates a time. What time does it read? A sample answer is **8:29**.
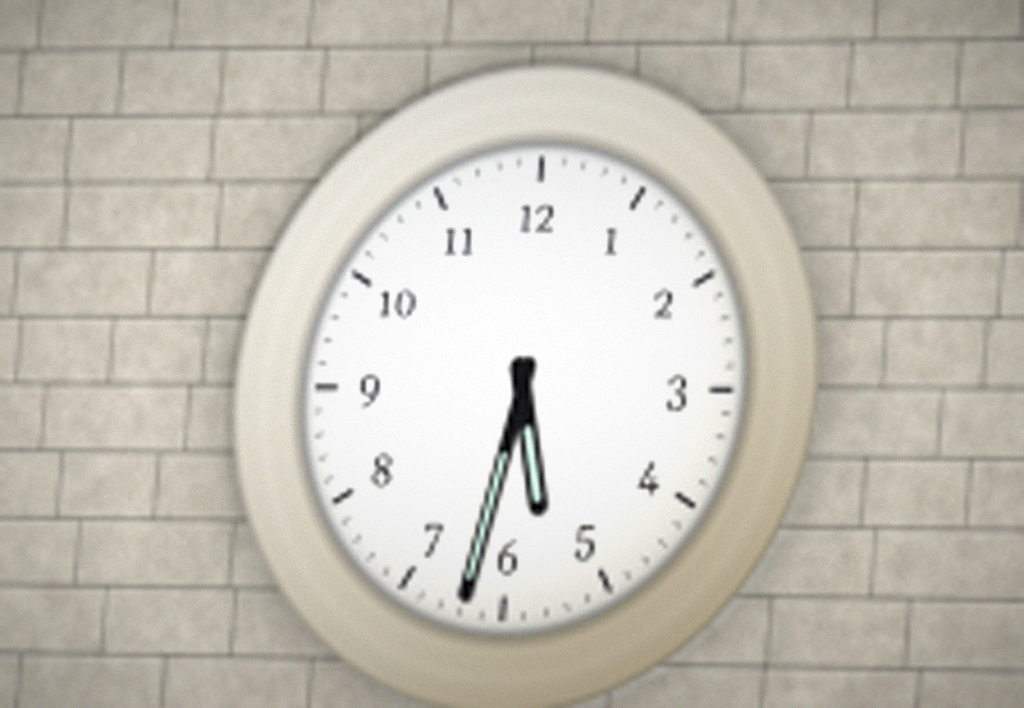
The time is **5:32**
